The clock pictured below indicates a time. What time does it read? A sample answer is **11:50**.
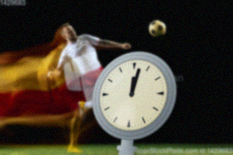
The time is **12:02**
